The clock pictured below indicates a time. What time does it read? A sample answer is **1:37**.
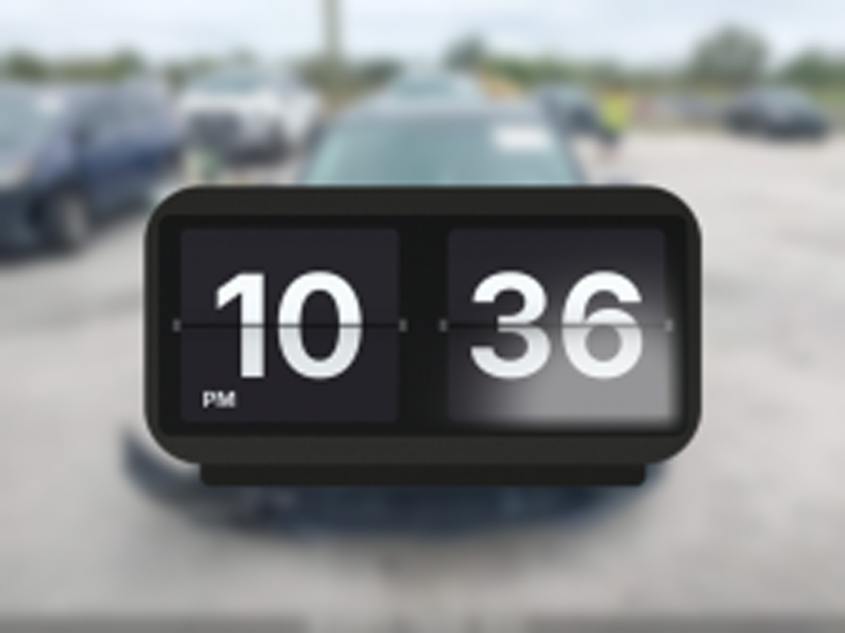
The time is **10:36**
